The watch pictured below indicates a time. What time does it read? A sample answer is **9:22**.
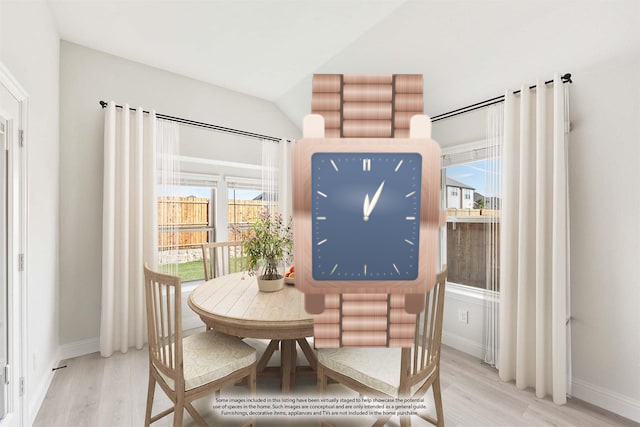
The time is **12:04**
